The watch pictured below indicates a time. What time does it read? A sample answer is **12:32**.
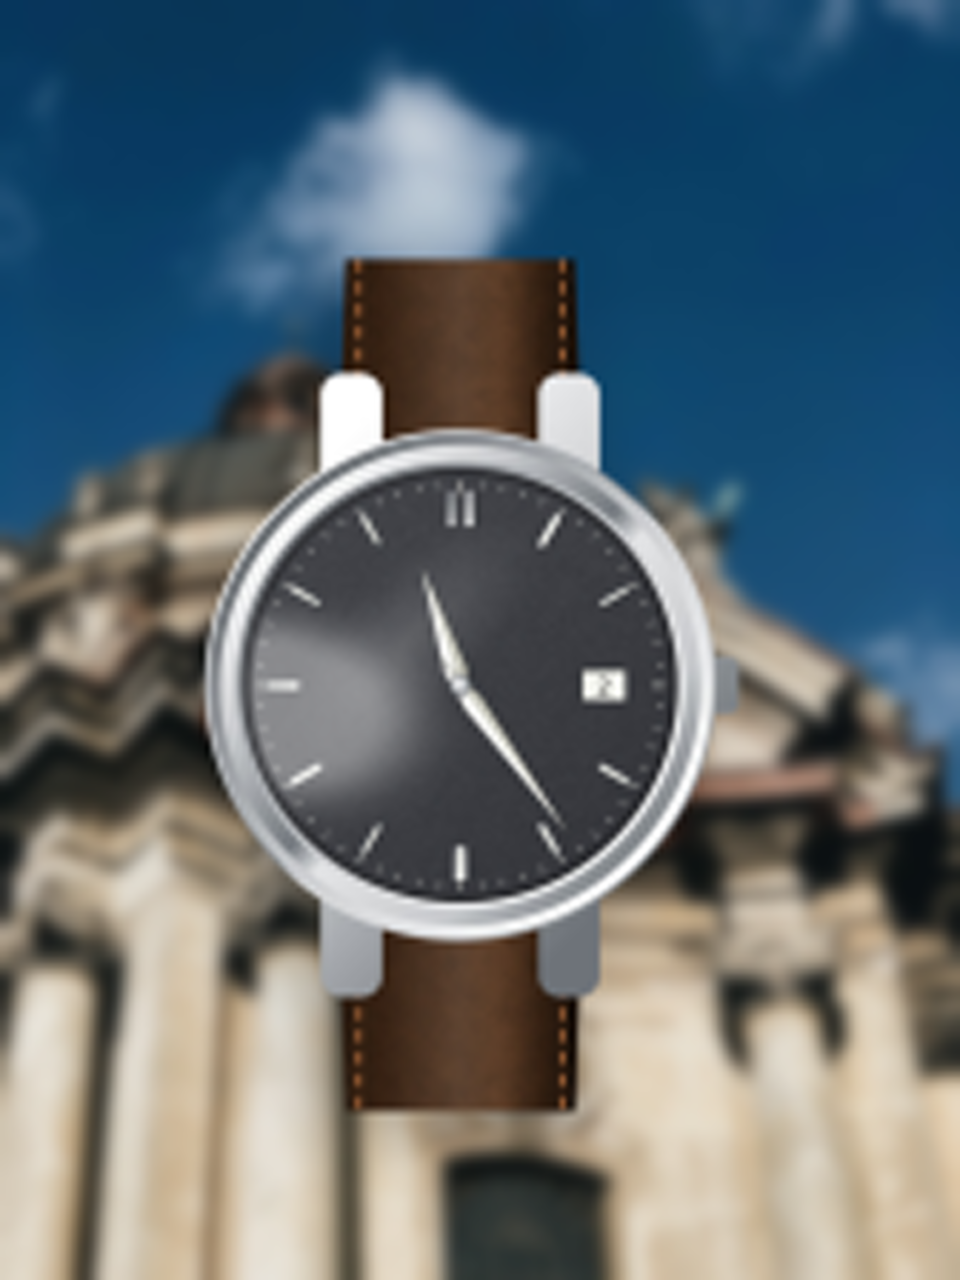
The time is **11:24**
